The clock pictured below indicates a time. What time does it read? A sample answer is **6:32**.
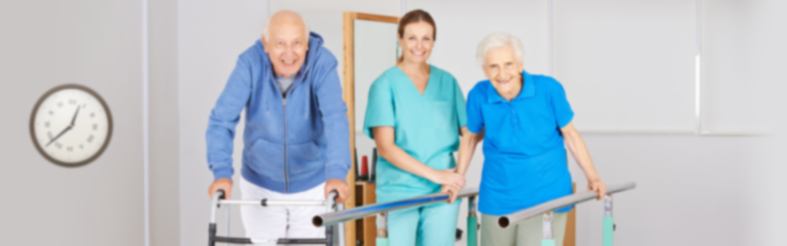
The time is **12:38**
